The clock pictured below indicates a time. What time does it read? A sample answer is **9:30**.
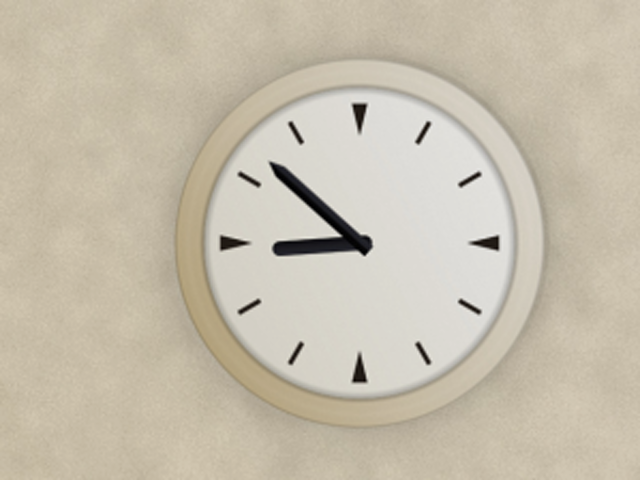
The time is **8:52**
